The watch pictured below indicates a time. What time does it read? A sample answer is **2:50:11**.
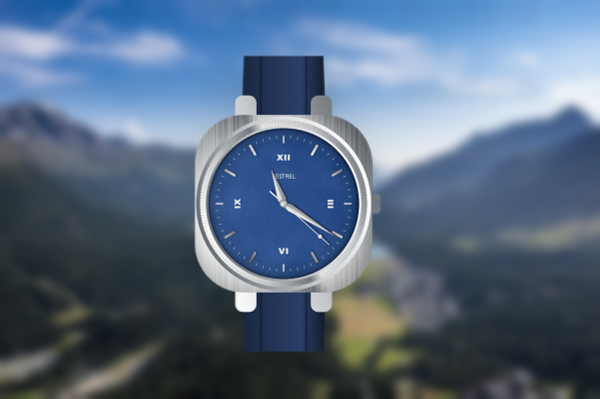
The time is **11:20:22**
